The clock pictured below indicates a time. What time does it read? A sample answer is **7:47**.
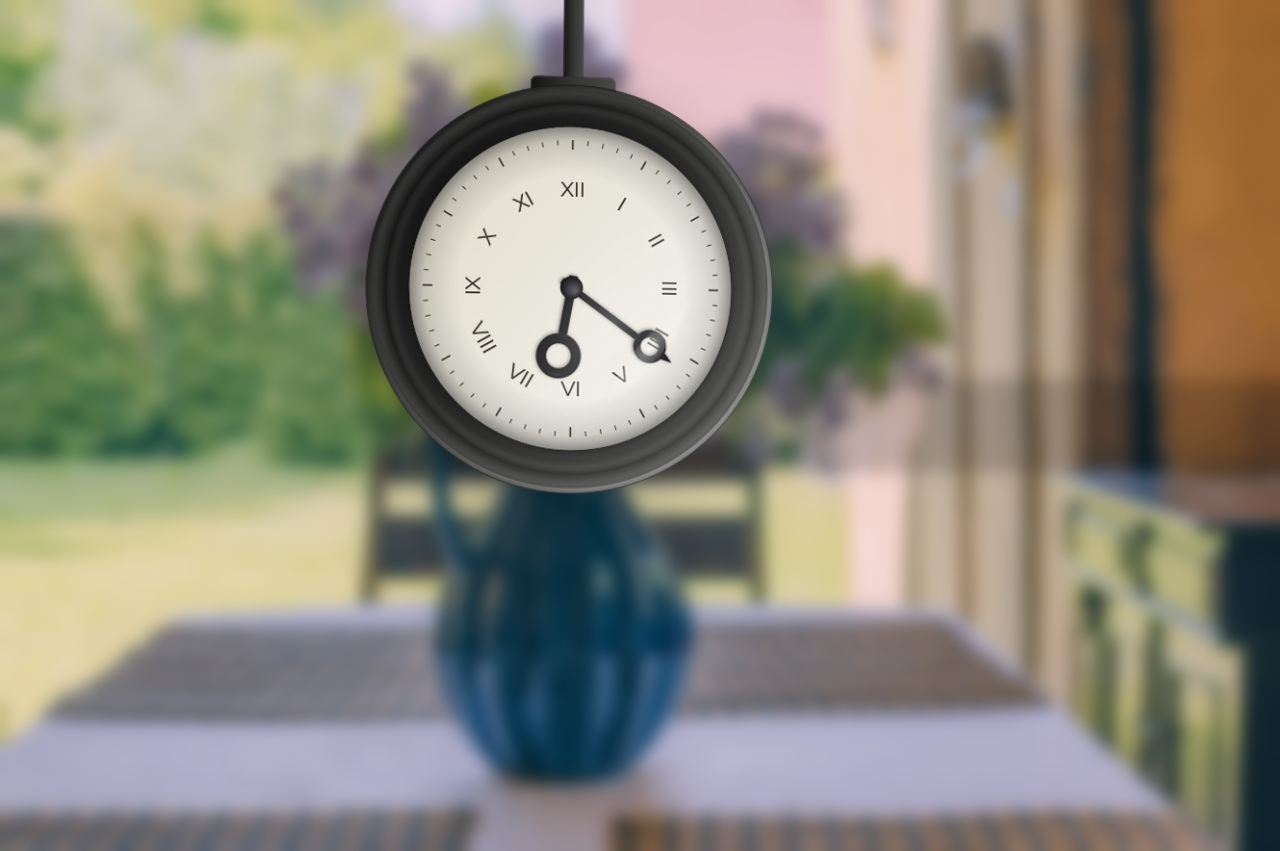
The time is **6:21**
